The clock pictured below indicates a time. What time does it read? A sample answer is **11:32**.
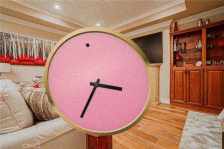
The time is **3:36**
